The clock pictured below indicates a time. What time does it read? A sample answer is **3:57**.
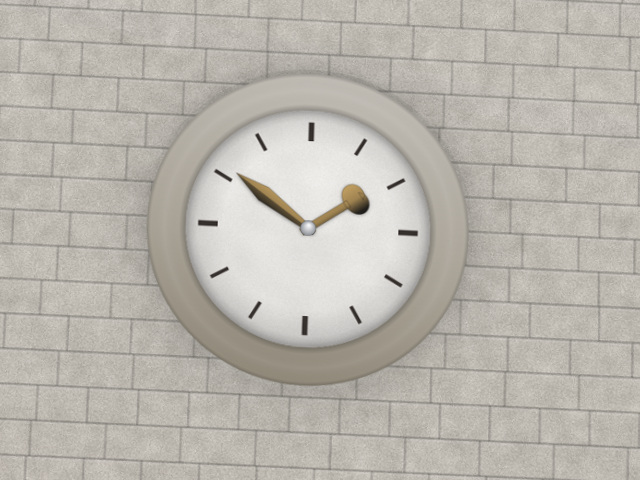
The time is **1:51**
